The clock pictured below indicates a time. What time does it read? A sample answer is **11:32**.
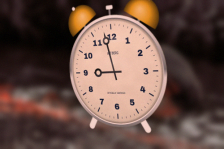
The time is **8:58**
